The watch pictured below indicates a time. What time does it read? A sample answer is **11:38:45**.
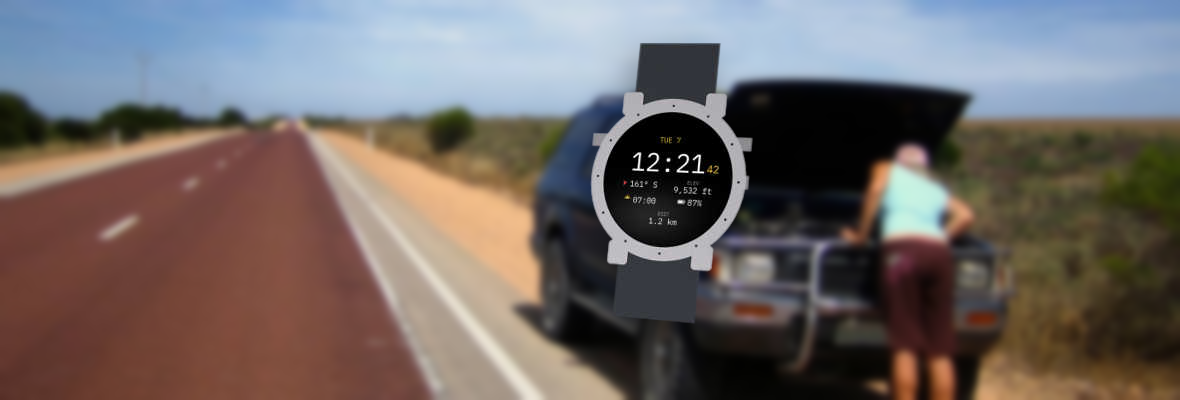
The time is **12:21:42**
